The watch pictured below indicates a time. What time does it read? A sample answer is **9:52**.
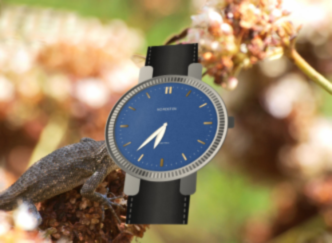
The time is **6:37**
